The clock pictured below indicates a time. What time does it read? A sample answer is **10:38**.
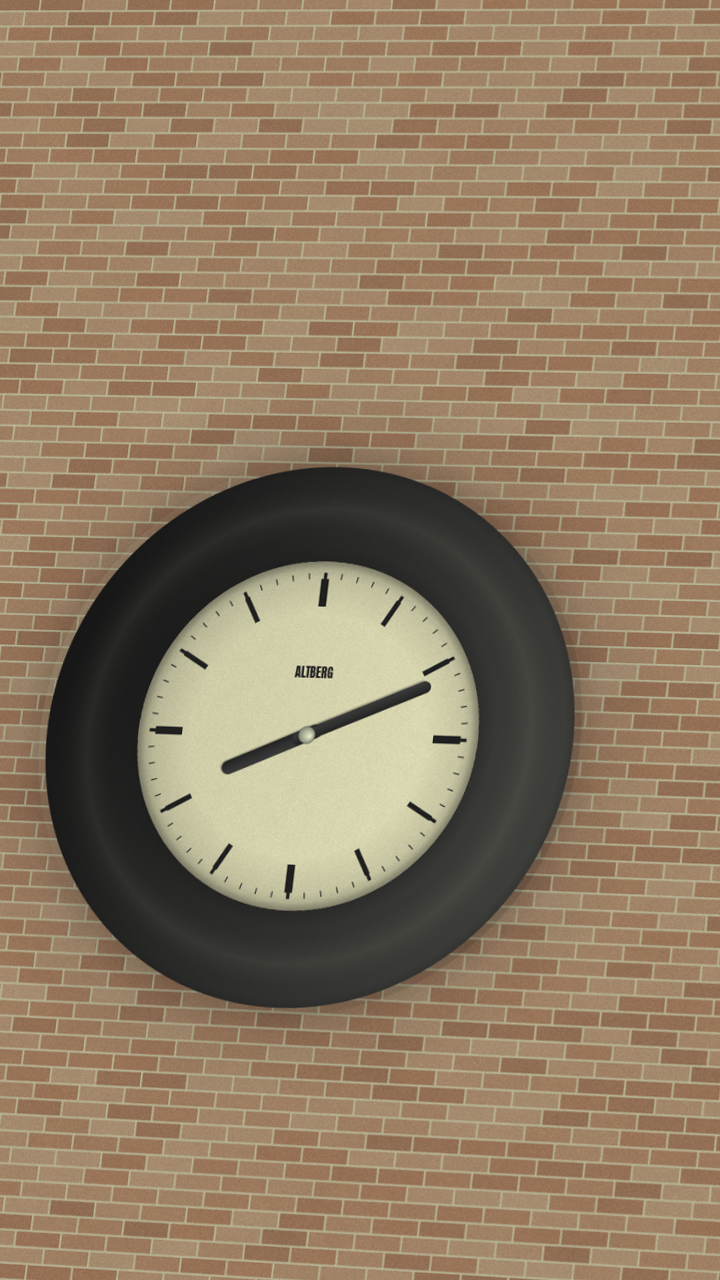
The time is **8:11**
